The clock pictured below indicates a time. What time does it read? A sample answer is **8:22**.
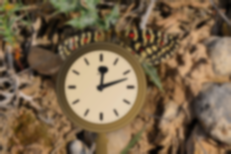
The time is **12:12**
